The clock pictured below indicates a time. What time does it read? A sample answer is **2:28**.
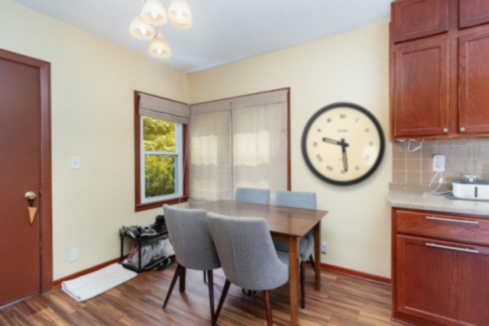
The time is **9:29**
